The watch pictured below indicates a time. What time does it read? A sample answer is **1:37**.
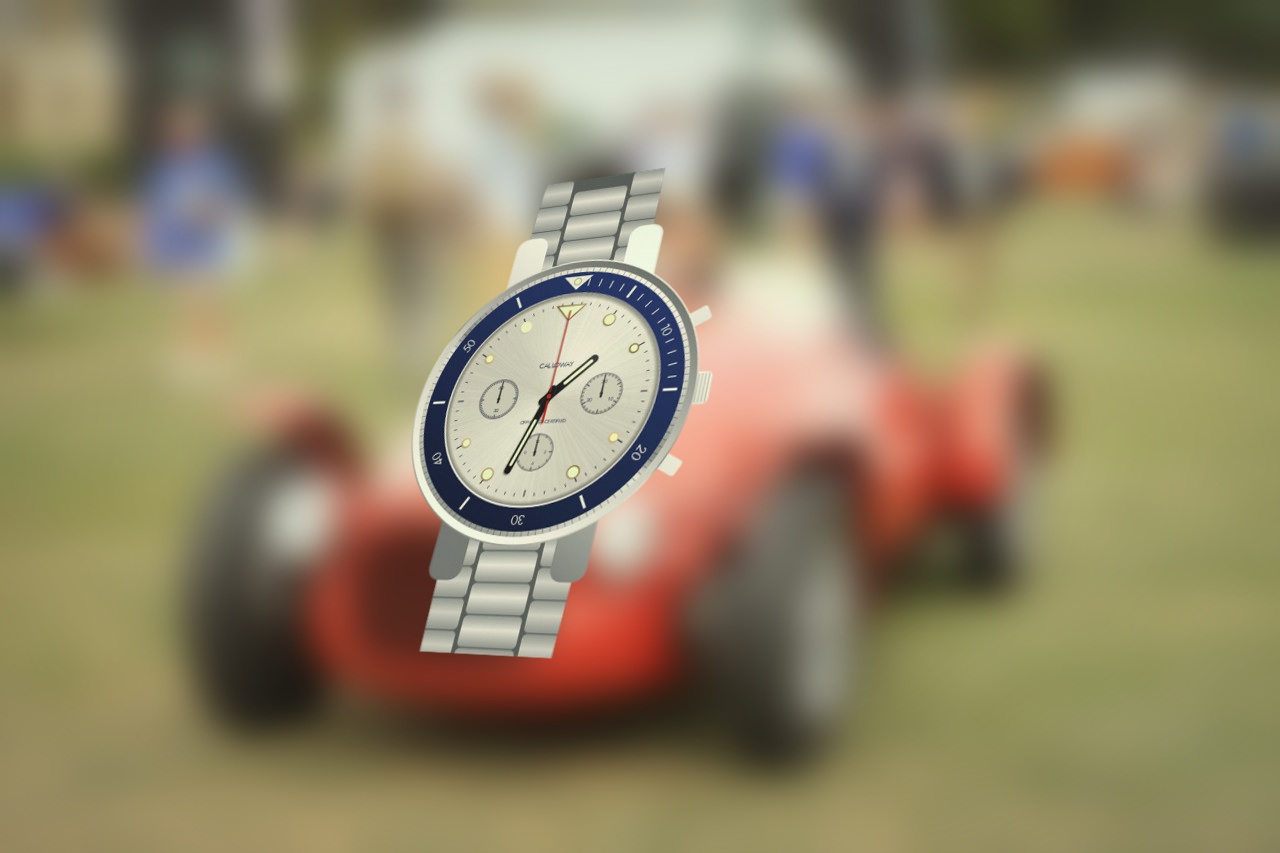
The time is **1:33**
